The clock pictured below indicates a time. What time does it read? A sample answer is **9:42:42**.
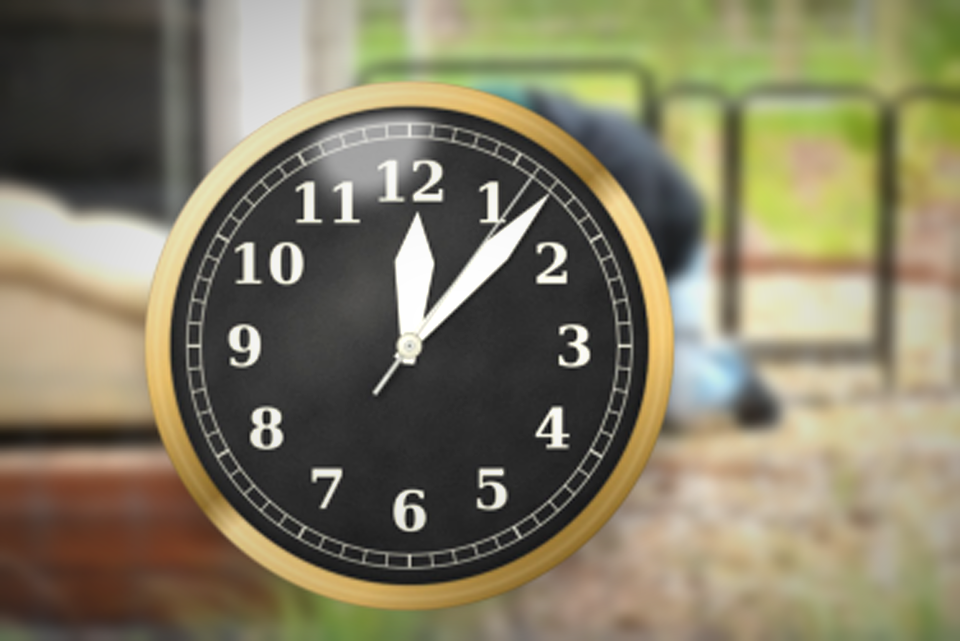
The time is **12:07:06**
